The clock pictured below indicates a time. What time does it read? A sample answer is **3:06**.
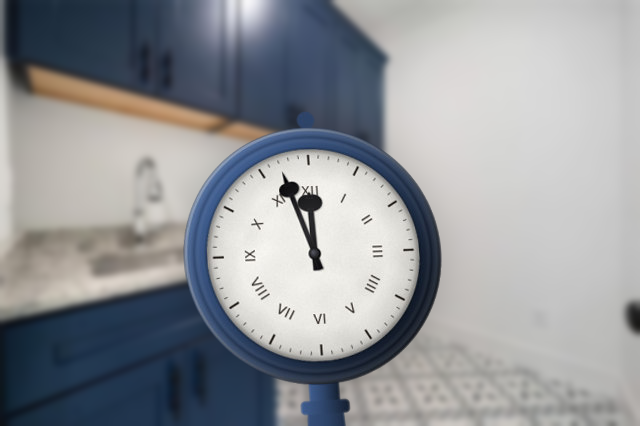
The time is **11:57**
